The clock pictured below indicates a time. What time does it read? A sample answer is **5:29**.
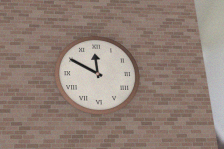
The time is **11:50**
